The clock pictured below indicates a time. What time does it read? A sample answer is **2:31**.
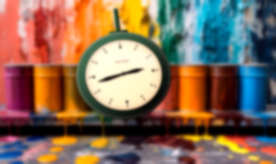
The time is **2:43**
